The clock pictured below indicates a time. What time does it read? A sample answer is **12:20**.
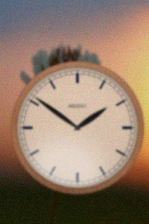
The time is **1:51**
